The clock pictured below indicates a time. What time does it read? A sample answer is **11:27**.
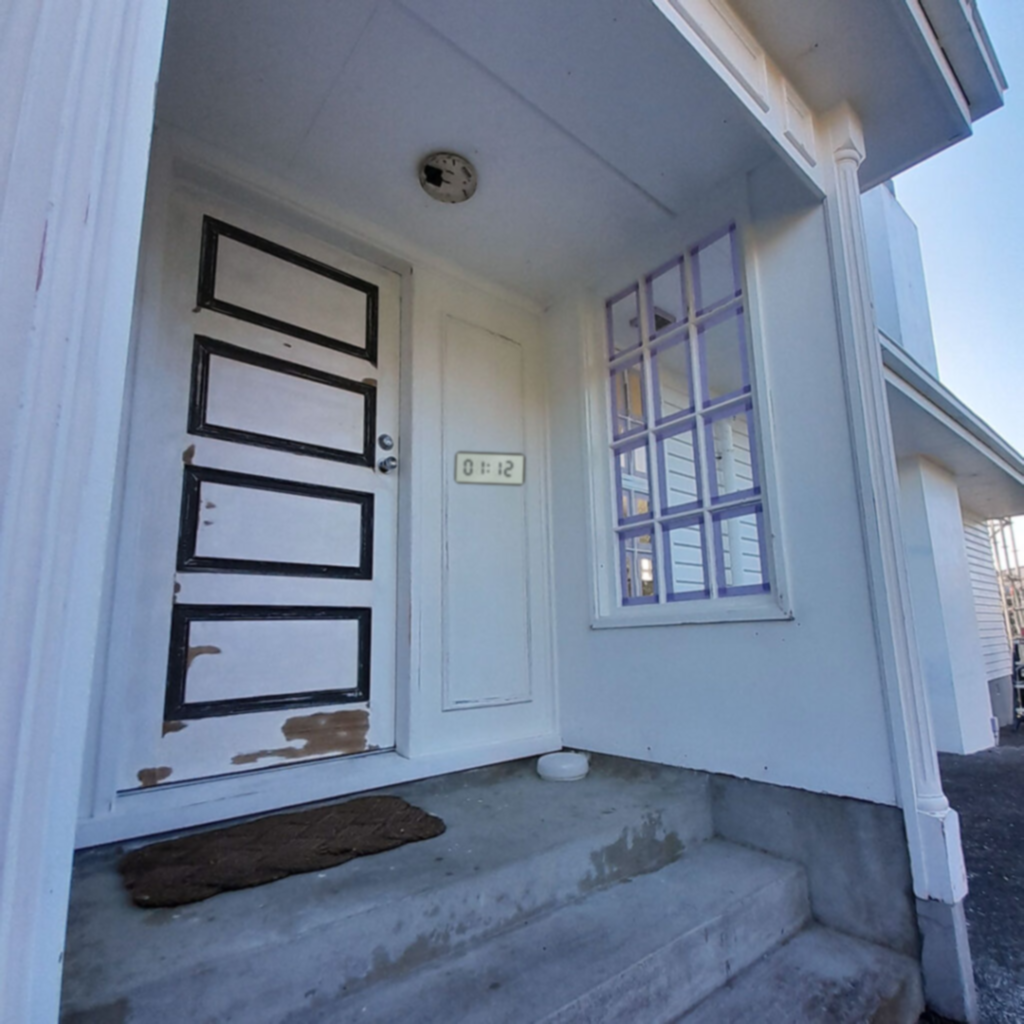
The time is **1:12**
